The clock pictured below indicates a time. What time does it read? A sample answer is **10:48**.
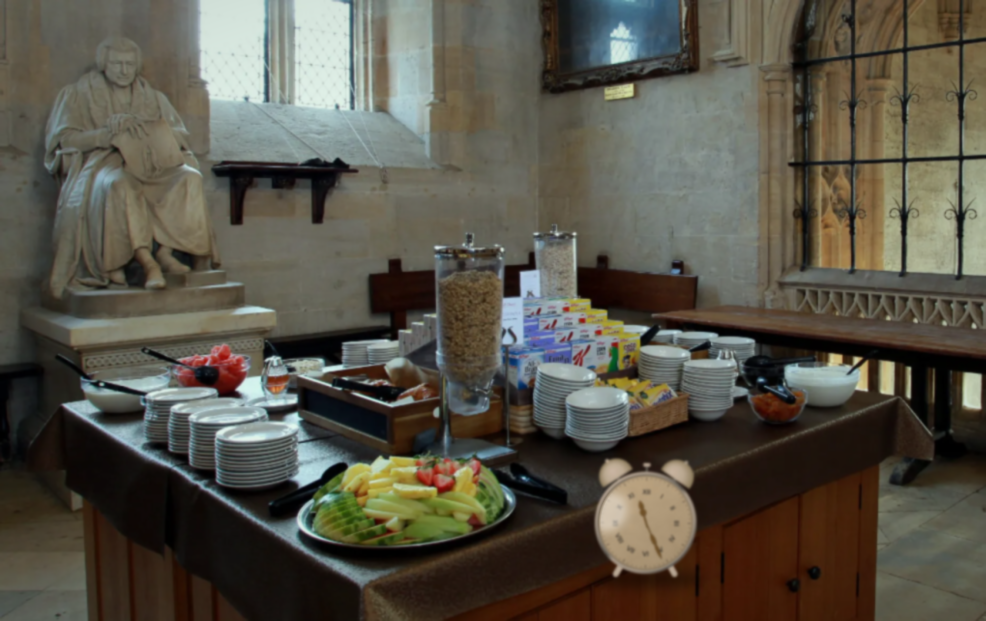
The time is **11:26**
